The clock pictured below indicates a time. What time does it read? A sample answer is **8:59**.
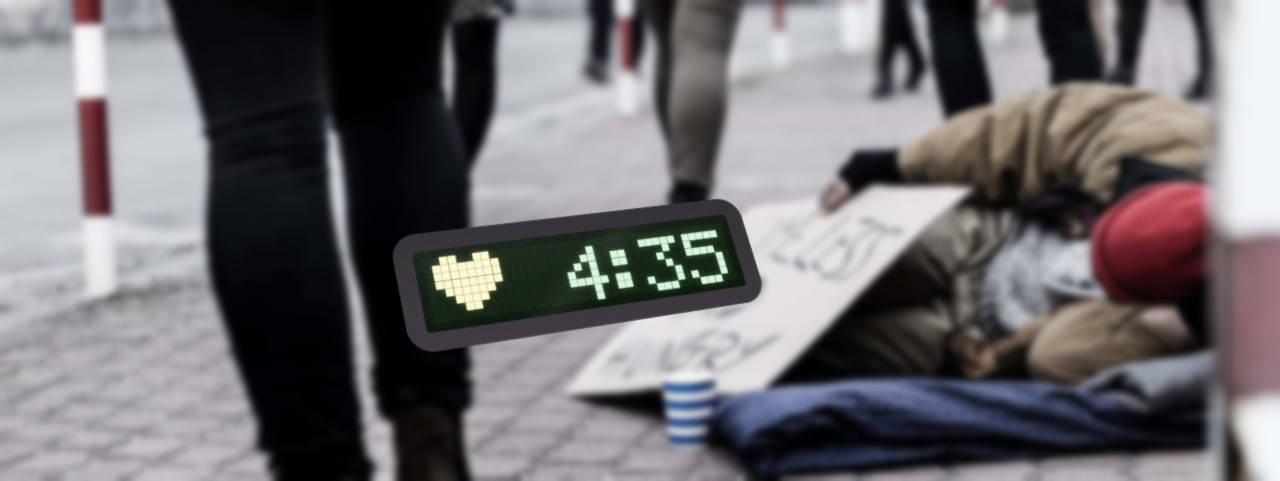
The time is **4:35**
